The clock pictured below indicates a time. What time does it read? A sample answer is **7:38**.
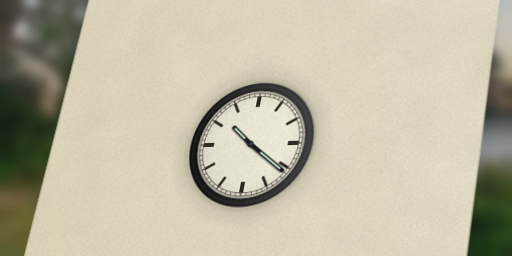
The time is **10:21**
